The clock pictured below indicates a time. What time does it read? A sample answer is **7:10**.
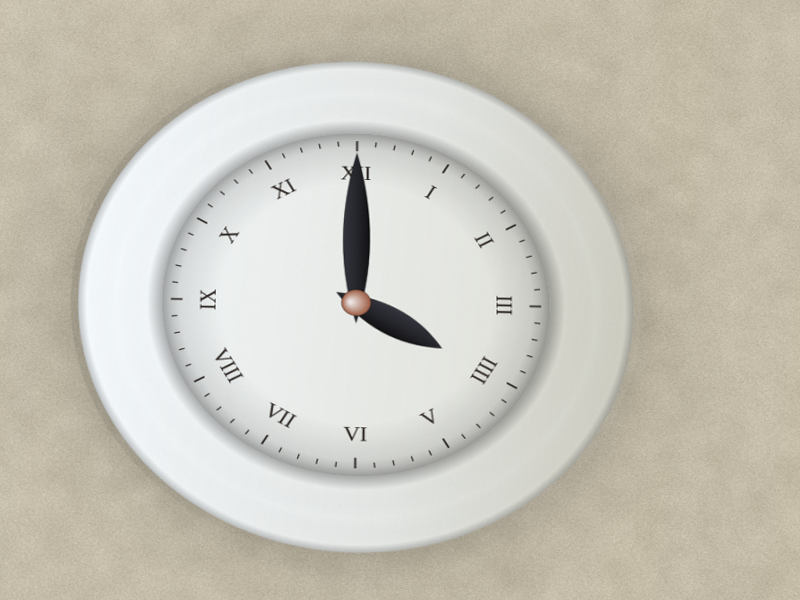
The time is **4:00**
